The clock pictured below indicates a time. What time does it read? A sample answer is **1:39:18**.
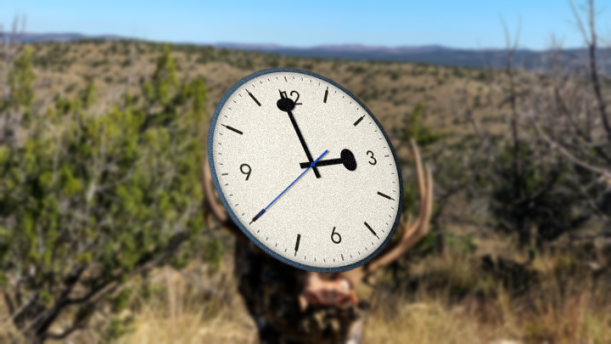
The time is **2:58:40**
